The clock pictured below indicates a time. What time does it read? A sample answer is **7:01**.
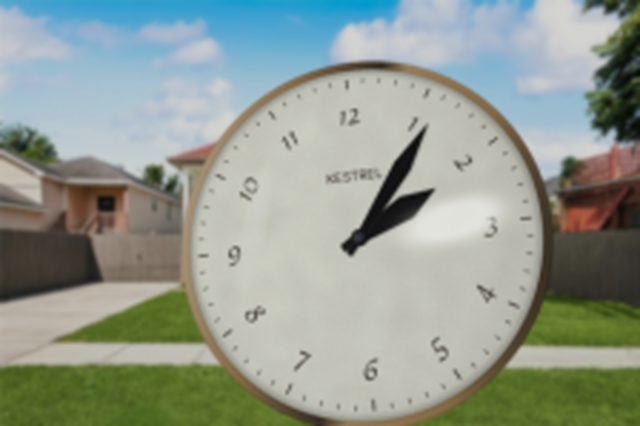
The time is **2:06**
